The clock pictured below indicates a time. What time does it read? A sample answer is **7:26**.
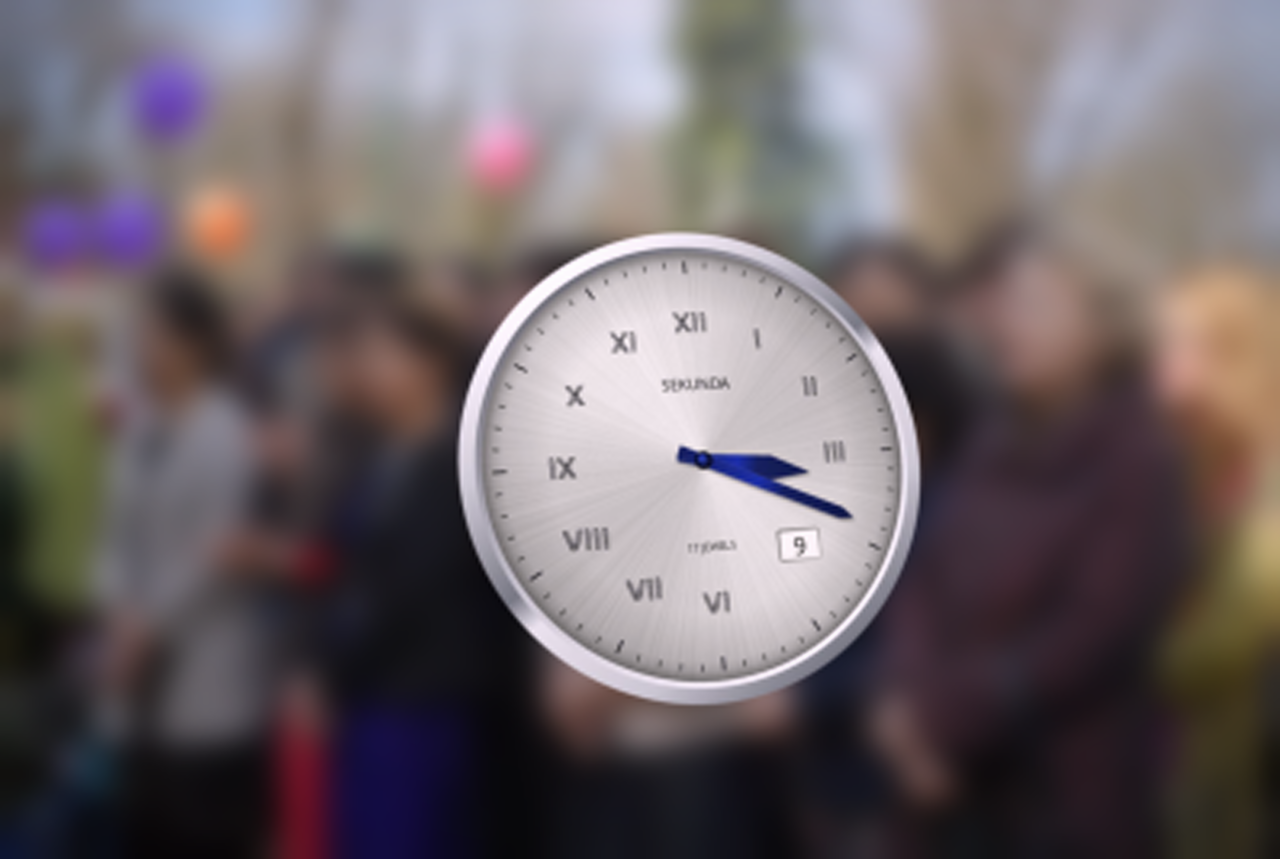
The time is **3:19**
